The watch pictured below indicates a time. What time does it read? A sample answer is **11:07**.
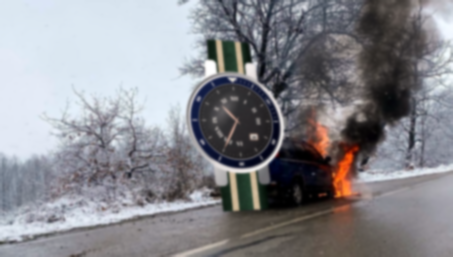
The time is **10:35**
